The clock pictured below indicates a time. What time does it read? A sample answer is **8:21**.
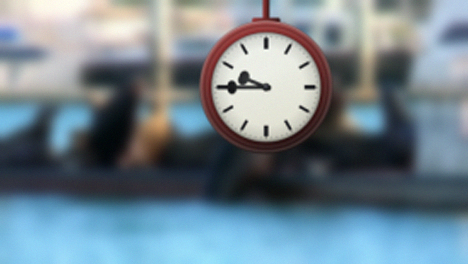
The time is **9:45**
